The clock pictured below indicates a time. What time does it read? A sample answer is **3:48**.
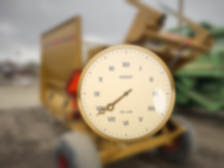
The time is **7:39**
